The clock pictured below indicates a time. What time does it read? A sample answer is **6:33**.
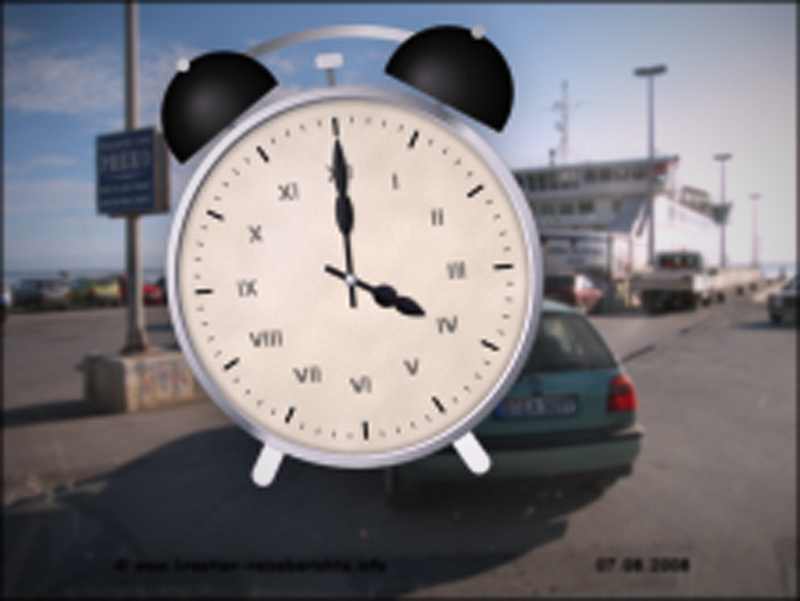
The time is **4:00**
